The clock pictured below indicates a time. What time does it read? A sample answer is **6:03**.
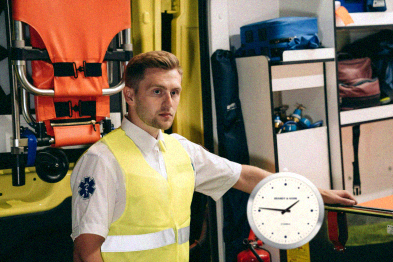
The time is **1:46**
